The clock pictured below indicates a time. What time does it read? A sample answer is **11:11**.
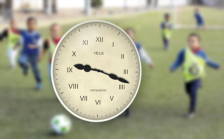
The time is **9:18**
